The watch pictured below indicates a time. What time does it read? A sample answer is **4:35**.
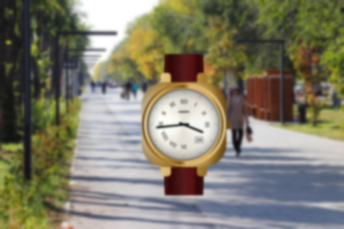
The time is **3:44**
